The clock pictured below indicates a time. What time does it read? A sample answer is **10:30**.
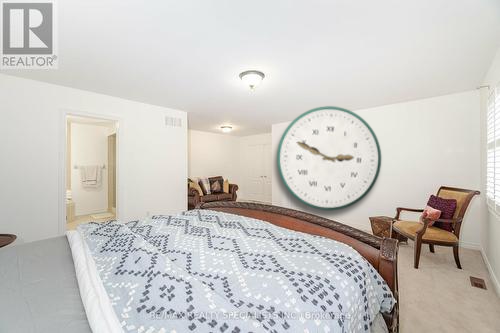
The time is **2:49**
